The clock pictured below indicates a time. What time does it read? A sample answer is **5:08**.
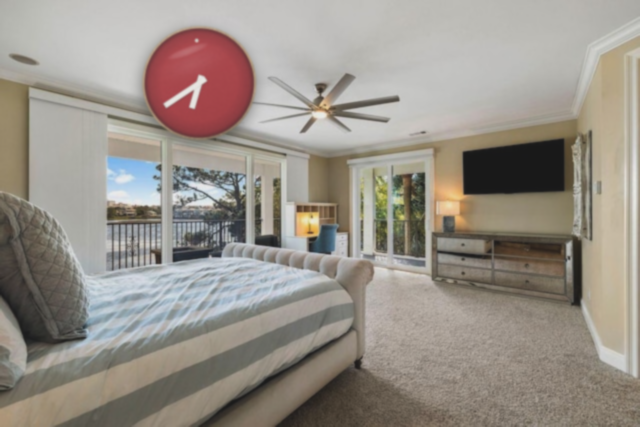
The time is **6:40**
